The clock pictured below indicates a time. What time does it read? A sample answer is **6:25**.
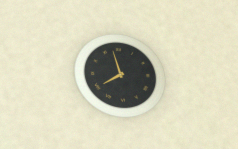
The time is **7:58**
